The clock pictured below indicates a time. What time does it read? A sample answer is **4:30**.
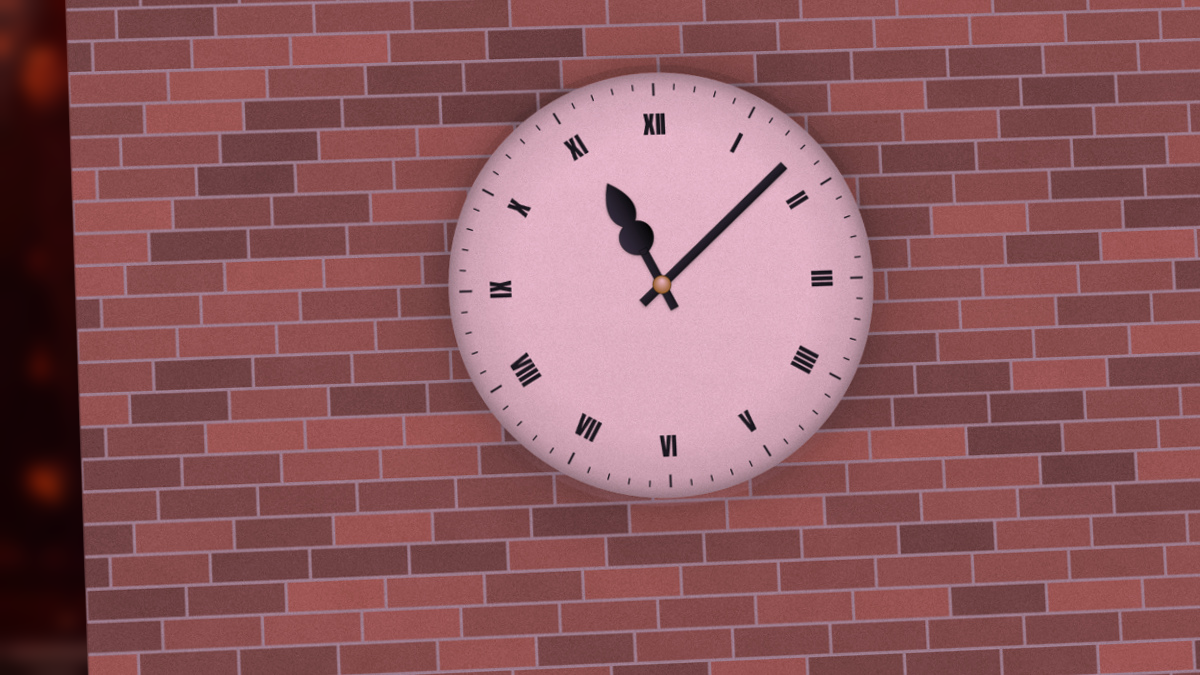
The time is **11:08**
